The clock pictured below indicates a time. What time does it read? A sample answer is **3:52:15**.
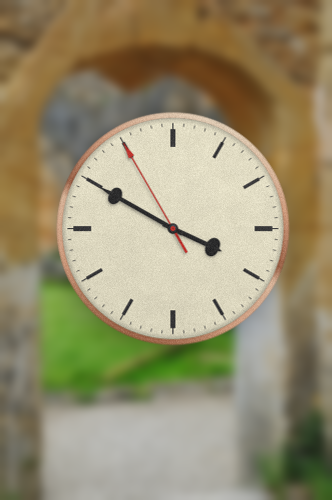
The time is **3:49:55**
